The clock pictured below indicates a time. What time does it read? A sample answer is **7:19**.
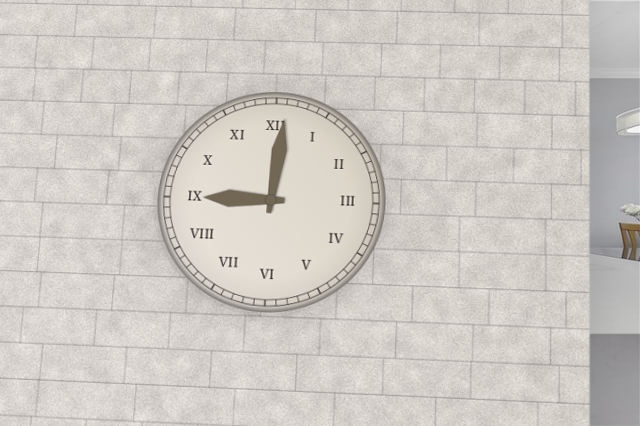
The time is **9:01**
